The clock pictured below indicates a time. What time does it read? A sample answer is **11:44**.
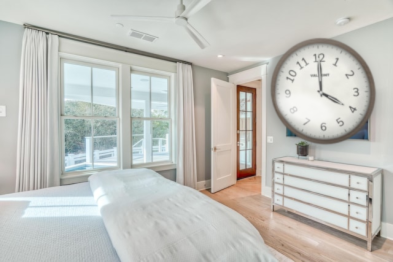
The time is **4:00**
